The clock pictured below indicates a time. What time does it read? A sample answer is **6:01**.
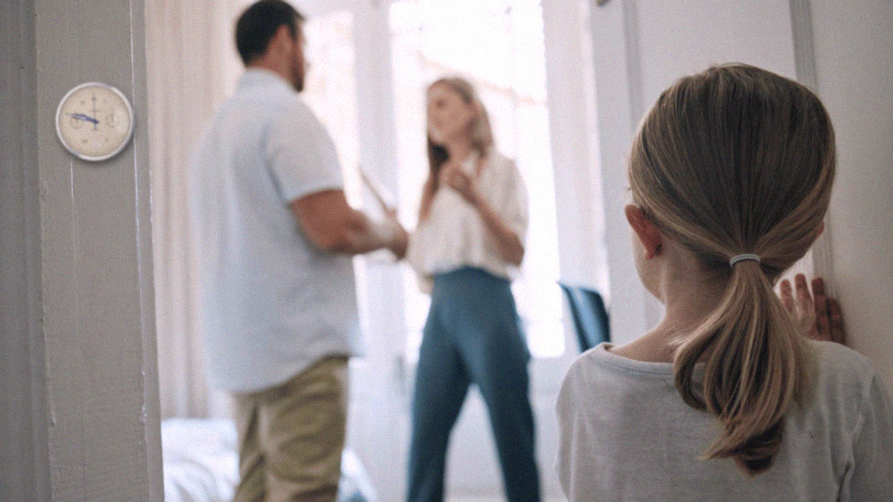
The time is **9:48**
